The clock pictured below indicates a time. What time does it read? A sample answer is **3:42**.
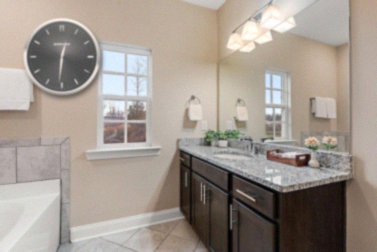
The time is **12:31**
